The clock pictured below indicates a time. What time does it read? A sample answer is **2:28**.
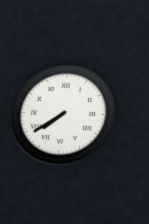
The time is **7:39**
